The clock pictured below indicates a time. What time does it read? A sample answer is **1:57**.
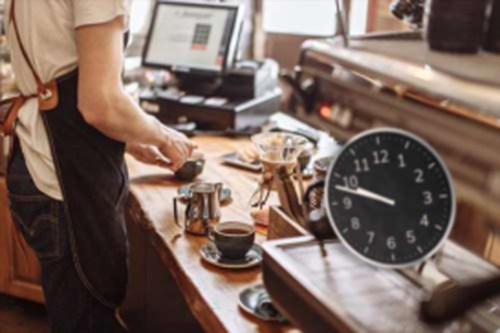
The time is **9:48**
